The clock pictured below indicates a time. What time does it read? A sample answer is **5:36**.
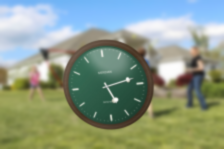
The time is **5:13**
